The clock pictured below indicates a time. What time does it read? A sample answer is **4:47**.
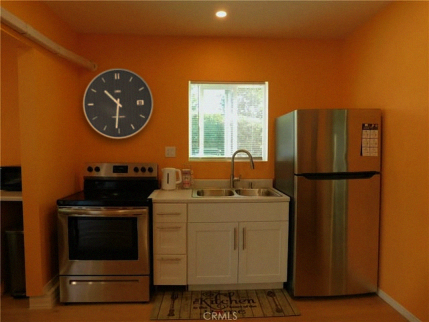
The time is **10:31**
